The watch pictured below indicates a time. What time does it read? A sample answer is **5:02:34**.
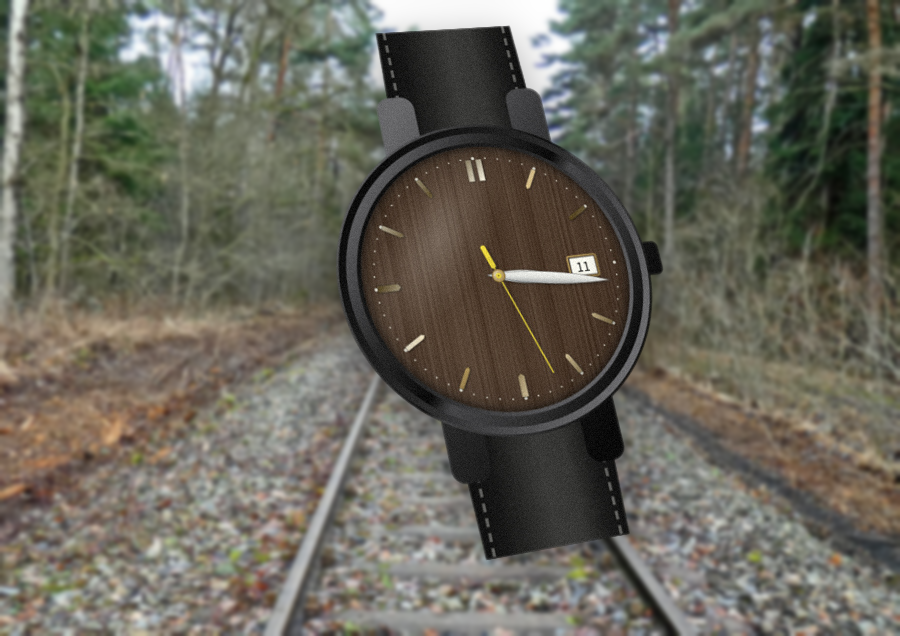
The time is **3:16:27**
